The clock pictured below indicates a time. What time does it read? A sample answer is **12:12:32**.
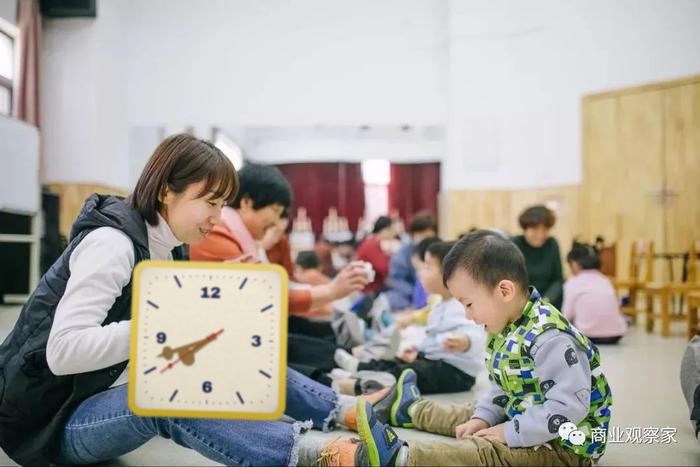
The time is **7:41:39**
